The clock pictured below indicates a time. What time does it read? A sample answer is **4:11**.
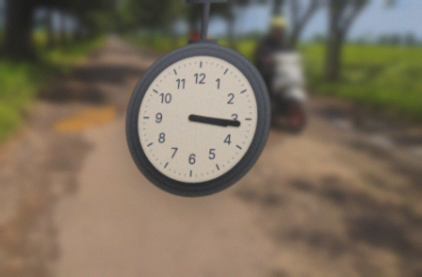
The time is **3:16**
